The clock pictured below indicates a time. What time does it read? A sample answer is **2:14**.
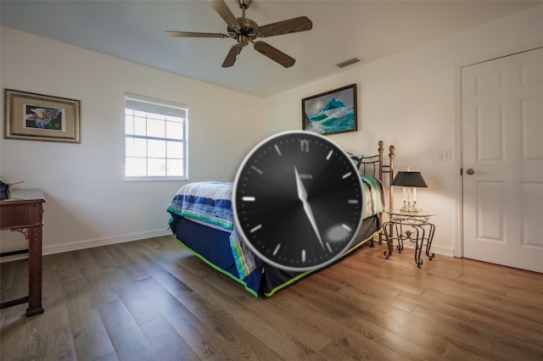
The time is **11:26**
